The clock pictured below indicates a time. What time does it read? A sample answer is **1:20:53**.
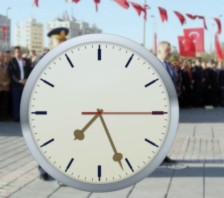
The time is **7:26:15**
